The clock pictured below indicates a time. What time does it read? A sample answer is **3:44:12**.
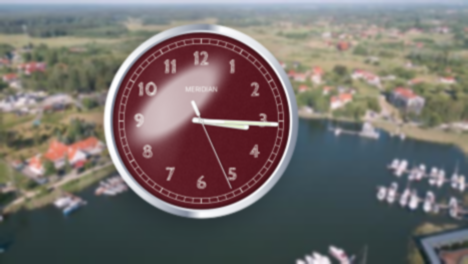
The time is **3:15:26**
